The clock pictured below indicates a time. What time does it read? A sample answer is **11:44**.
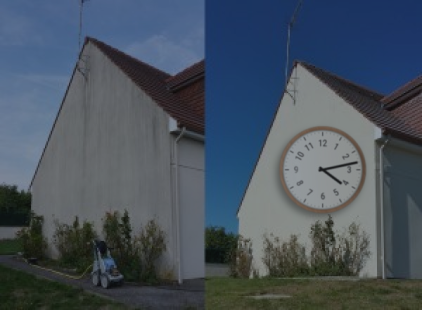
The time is **4:13**
